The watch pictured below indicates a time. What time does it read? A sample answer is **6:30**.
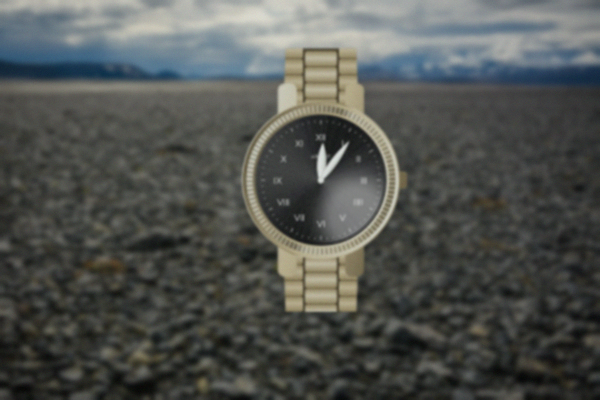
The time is **12:06**
